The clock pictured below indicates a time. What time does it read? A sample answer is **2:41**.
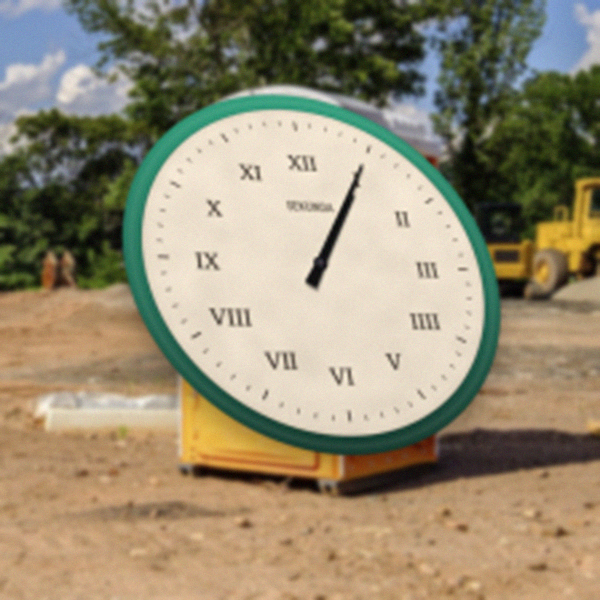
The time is **1:05**
